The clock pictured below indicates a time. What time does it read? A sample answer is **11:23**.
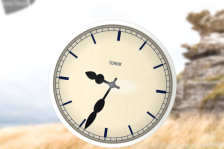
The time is **9:34**
